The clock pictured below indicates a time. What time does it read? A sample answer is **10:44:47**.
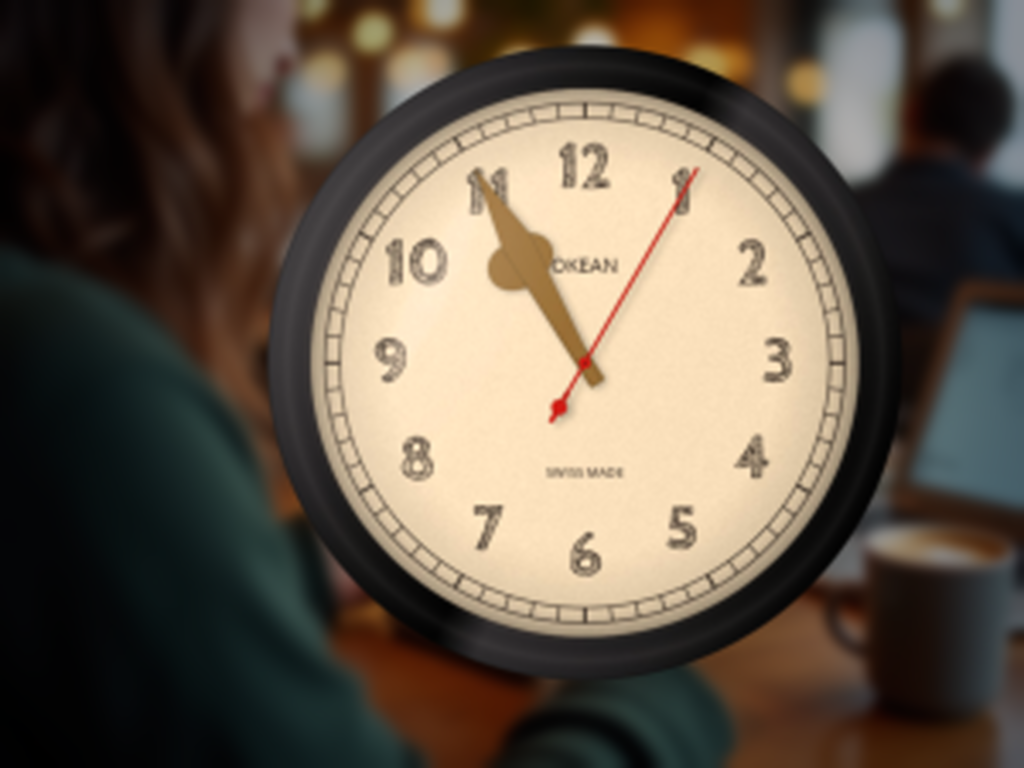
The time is **10:55:05**
